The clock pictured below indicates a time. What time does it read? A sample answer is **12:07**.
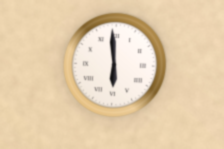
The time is **5:59**
